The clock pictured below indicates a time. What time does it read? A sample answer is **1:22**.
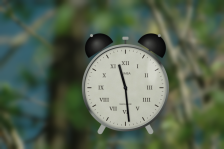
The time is **11:29**
